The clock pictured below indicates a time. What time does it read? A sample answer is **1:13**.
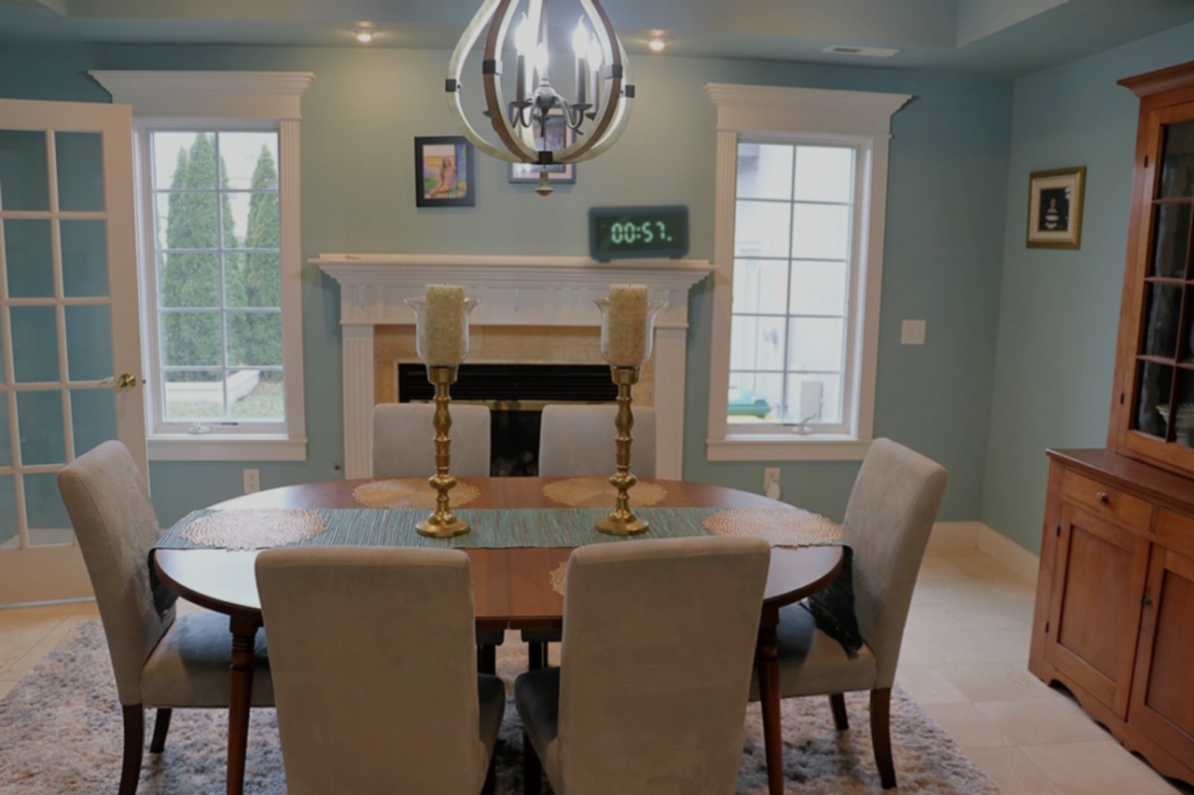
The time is **0:57**
